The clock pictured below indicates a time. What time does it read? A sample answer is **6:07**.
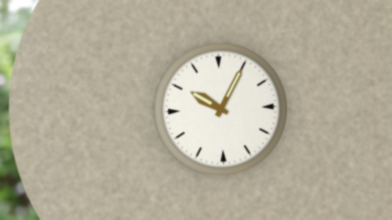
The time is **10:05**
